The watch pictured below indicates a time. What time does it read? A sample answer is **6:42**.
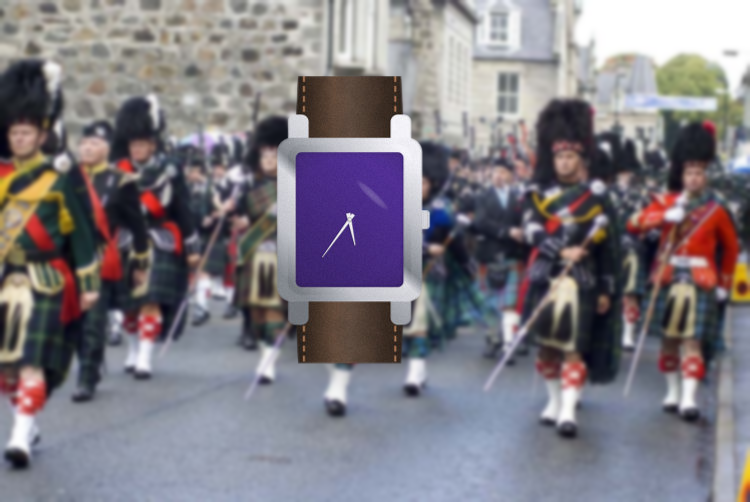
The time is **5:36**
